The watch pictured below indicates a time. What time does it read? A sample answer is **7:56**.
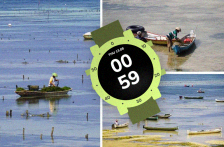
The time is **0:59**
